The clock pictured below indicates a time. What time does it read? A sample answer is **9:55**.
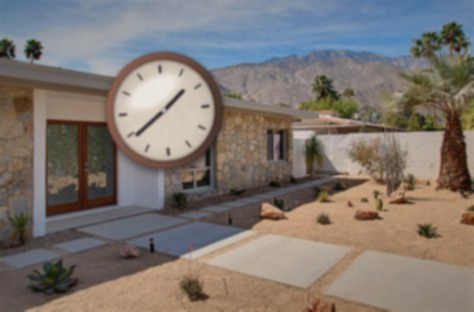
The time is **1:39**
